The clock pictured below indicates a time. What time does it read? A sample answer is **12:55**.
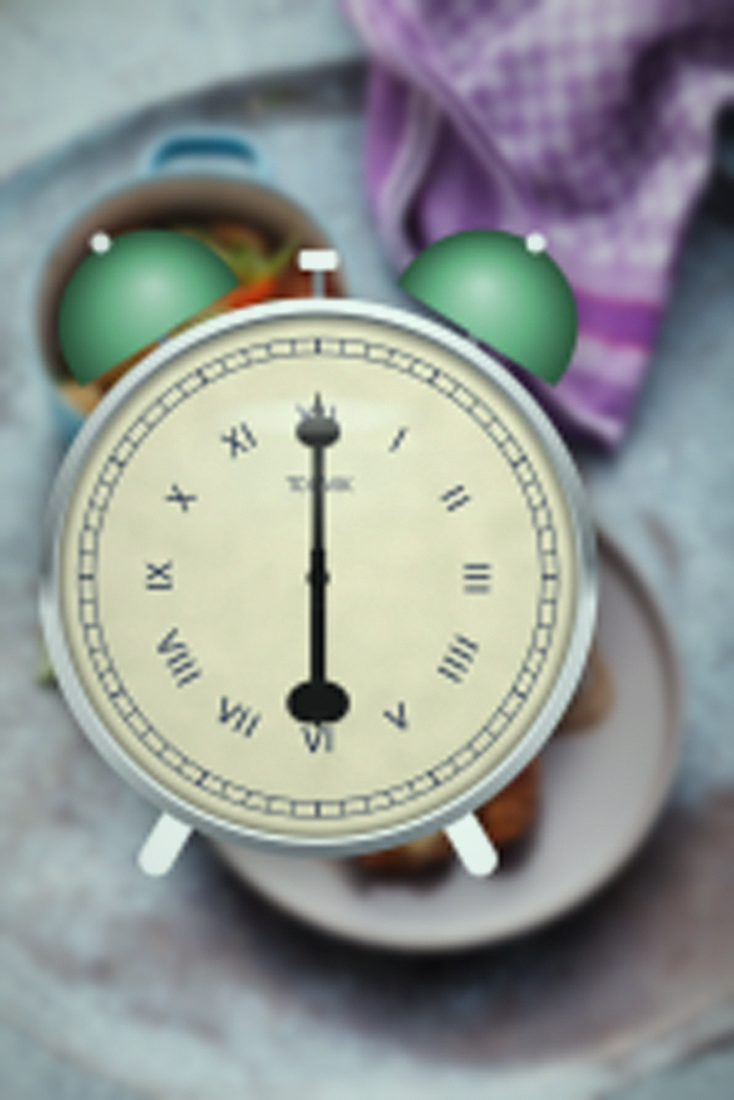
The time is **6:00**
